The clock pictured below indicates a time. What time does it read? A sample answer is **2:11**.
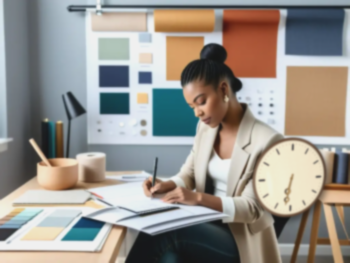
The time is **6:32**
